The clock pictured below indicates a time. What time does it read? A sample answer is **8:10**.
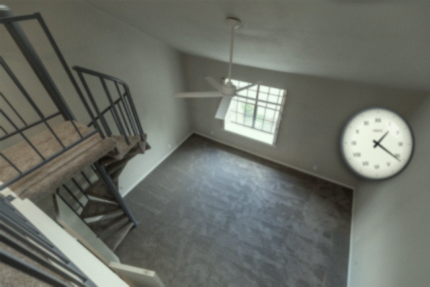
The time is **1:21**
